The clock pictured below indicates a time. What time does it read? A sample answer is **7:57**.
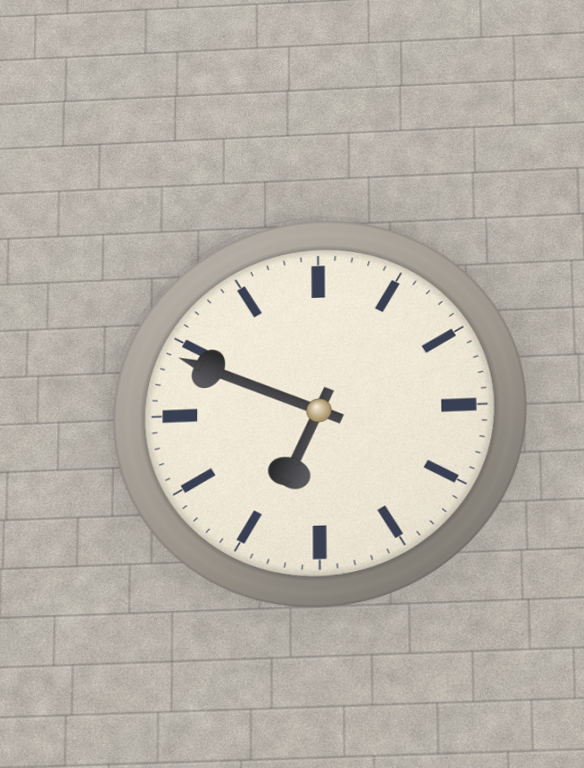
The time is **6:49**
